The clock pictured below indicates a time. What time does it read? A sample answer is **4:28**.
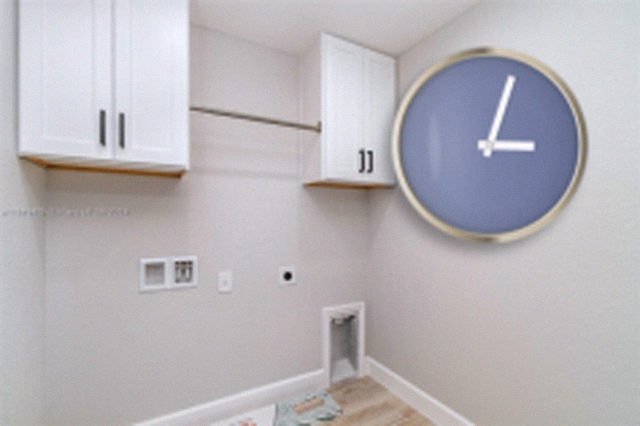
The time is **3:03**
